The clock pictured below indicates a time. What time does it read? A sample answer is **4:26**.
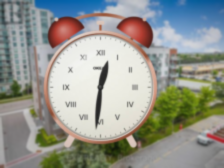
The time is **12:31**
